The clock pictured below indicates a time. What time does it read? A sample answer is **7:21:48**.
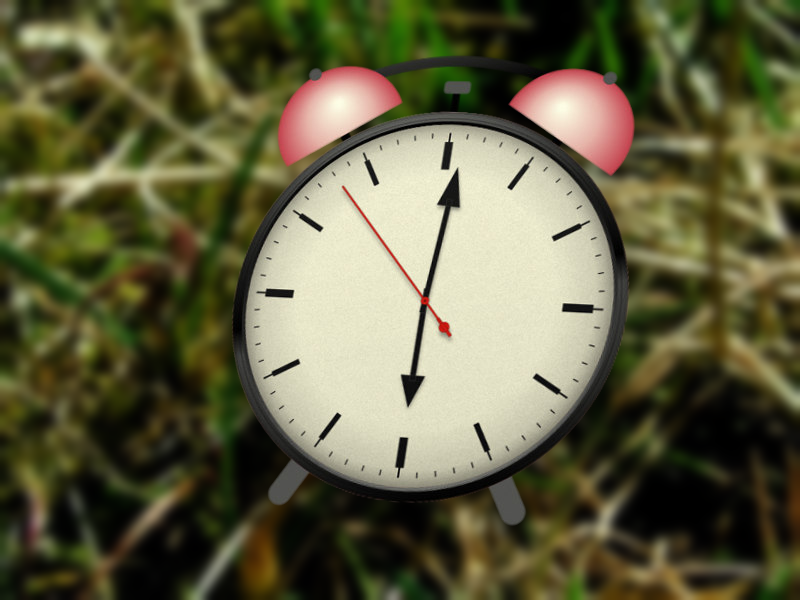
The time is **6:00:53**
